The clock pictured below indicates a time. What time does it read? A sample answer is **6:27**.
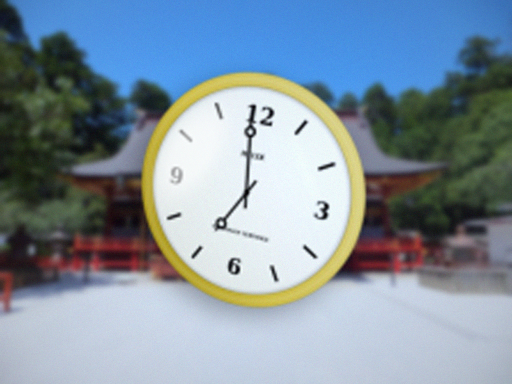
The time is **6:59**
